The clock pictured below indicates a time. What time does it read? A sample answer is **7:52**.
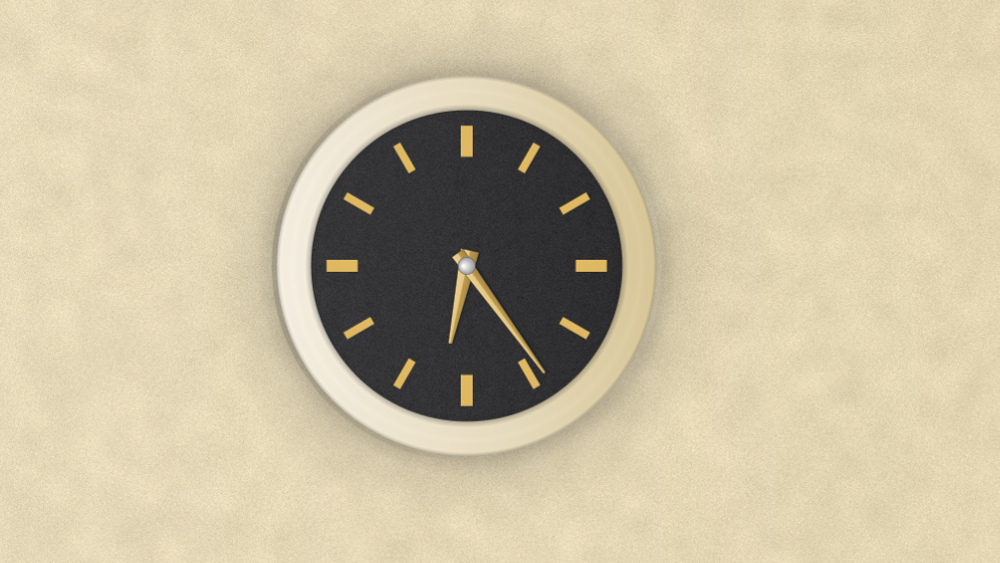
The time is **6:24**
